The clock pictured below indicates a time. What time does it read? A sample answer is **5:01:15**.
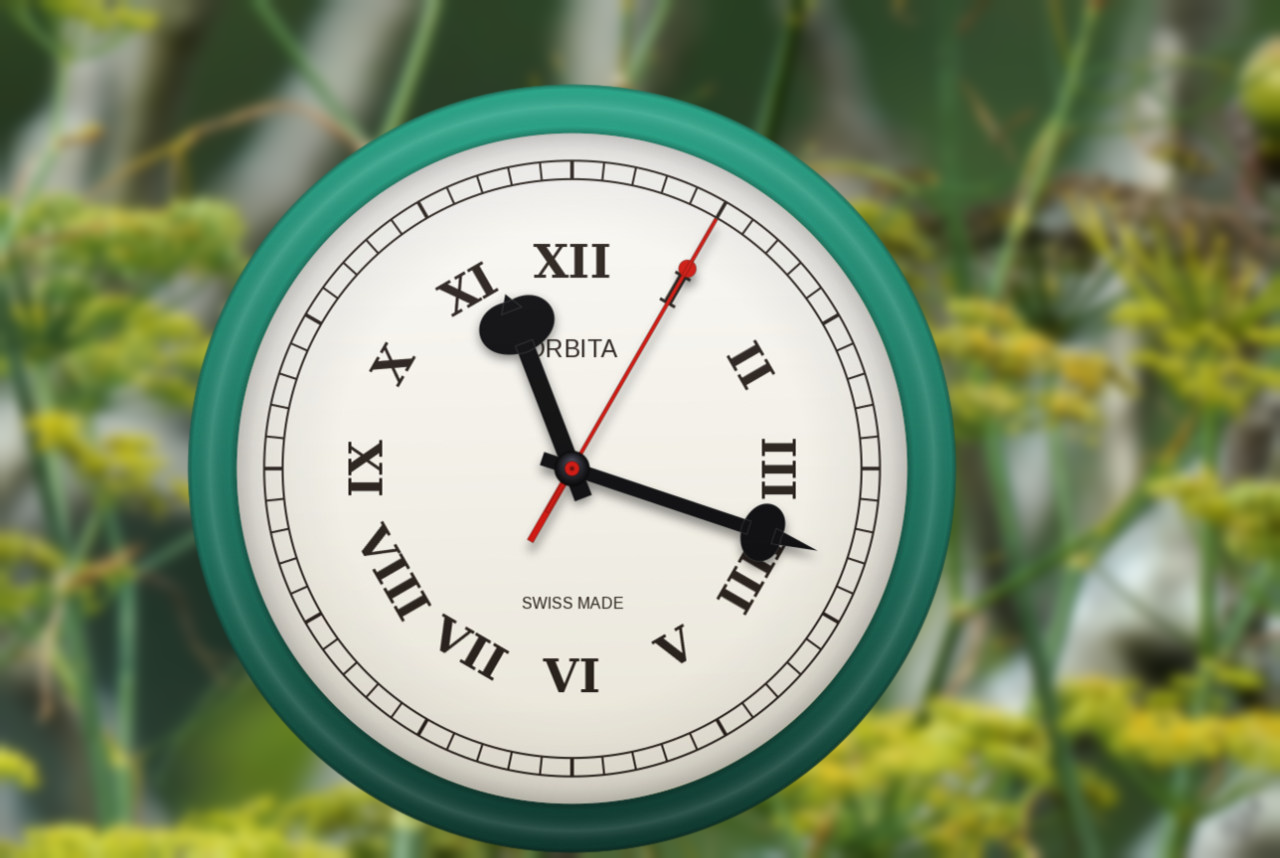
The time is **11:18:05**
